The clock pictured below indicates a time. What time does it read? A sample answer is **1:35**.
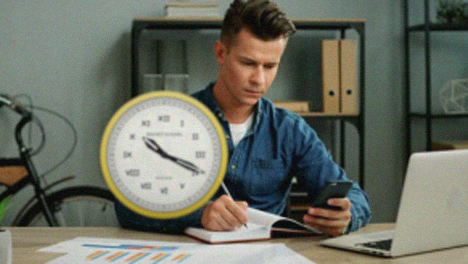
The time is **10:19**
